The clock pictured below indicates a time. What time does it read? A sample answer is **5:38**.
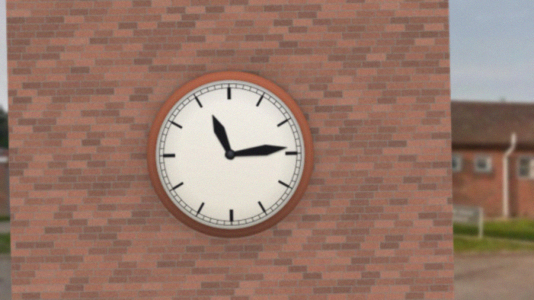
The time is **11:14**
